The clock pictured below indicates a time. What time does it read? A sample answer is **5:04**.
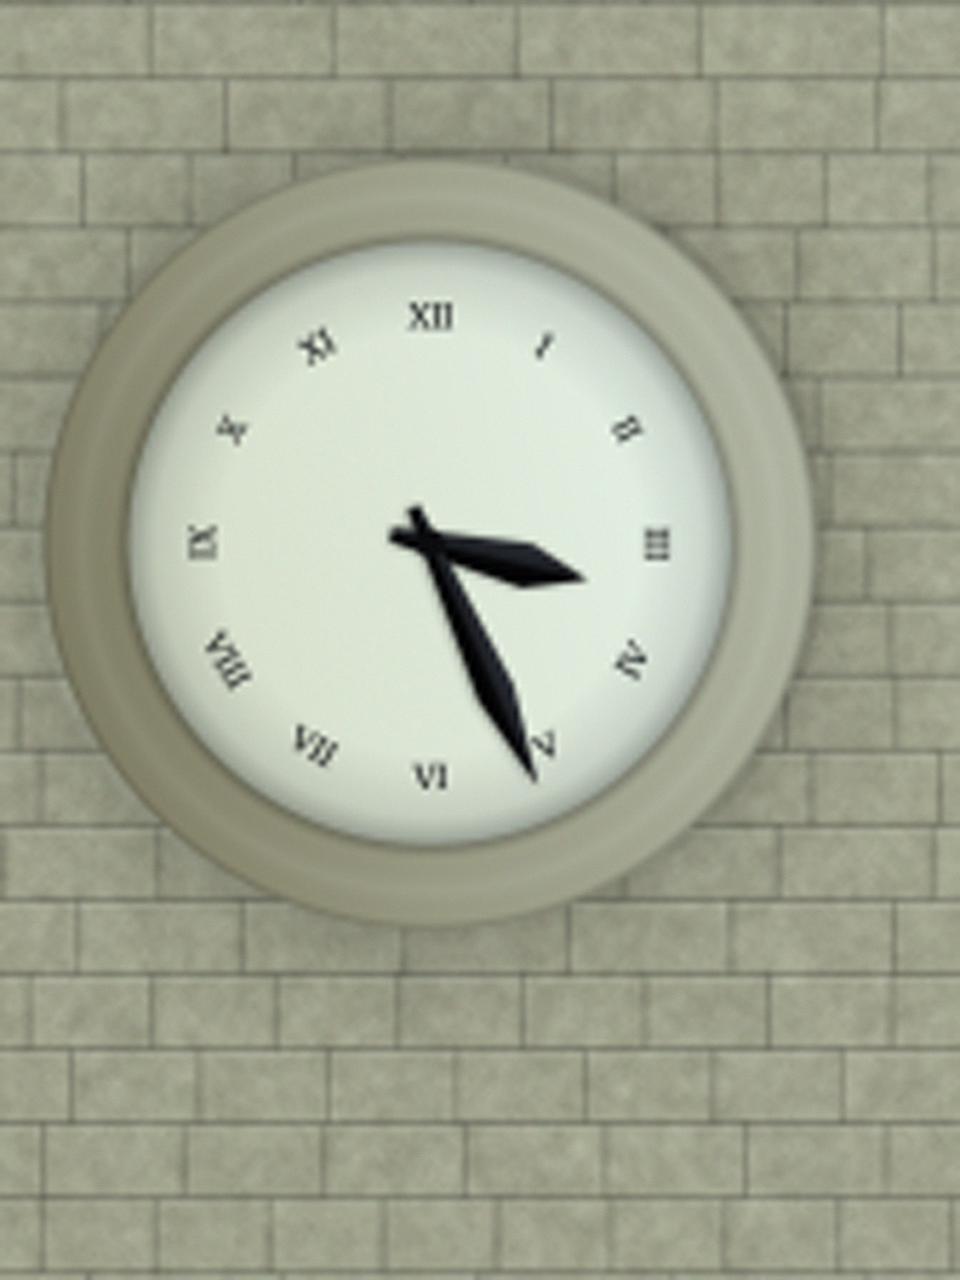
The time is **3:26**
